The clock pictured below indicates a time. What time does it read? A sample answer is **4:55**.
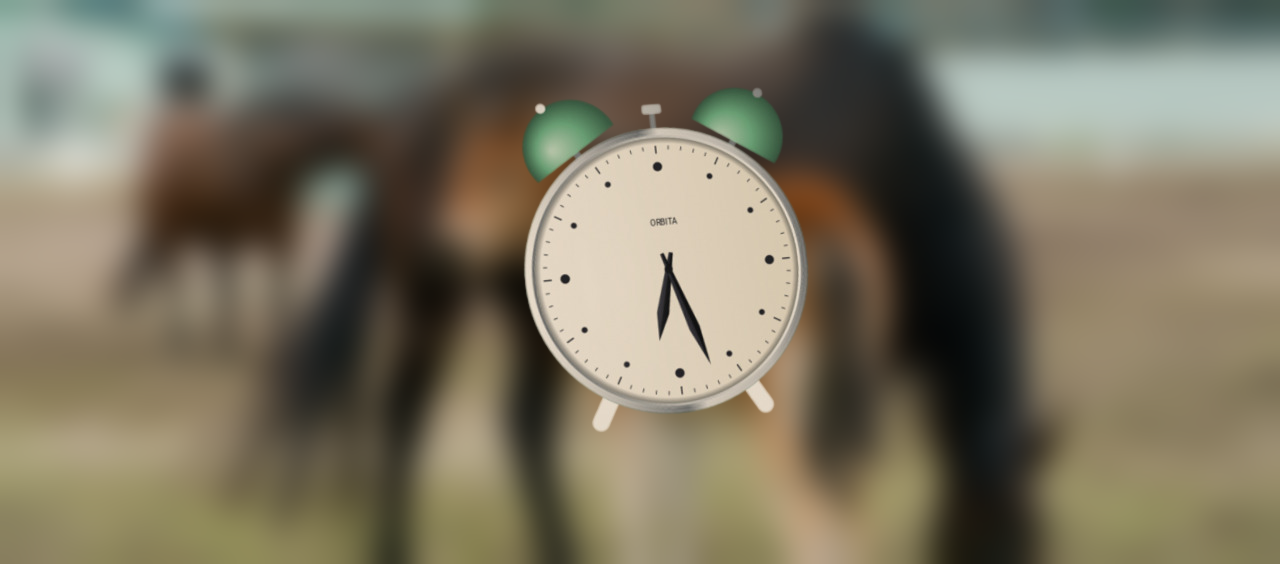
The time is **6:27**
